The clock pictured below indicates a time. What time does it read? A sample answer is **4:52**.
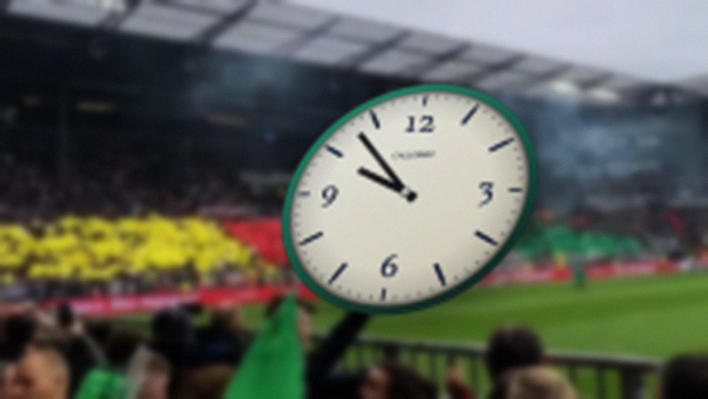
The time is **9:53**
